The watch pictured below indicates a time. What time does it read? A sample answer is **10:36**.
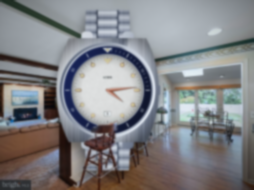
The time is **4:14**
